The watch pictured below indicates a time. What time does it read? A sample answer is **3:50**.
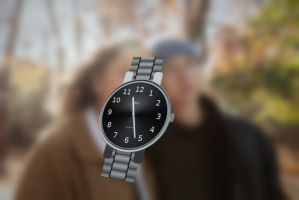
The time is **11:27**
